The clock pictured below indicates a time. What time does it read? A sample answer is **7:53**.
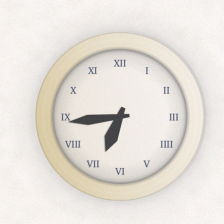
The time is **6:44**
